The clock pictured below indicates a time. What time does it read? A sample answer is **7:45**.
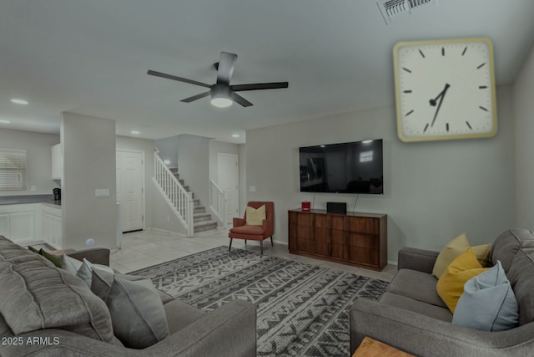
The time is **7:34**
